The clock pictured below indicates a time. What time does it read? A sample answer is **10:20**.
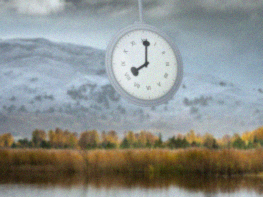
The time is **8:01**
